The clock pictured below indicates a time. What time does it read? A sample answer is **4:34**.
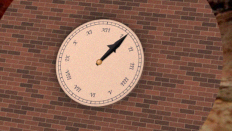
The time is **1:06**
